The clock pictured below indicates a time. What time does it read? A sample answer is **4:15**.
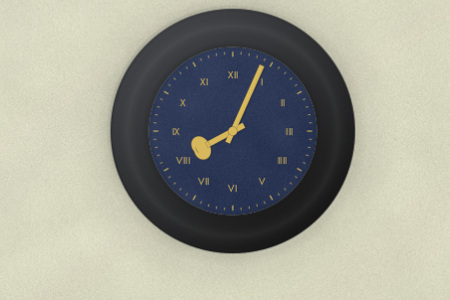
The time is **8:04**
